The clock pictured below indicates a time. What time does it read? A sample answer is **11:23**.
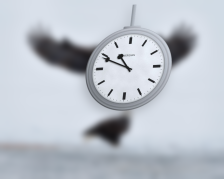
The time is **10:49**
